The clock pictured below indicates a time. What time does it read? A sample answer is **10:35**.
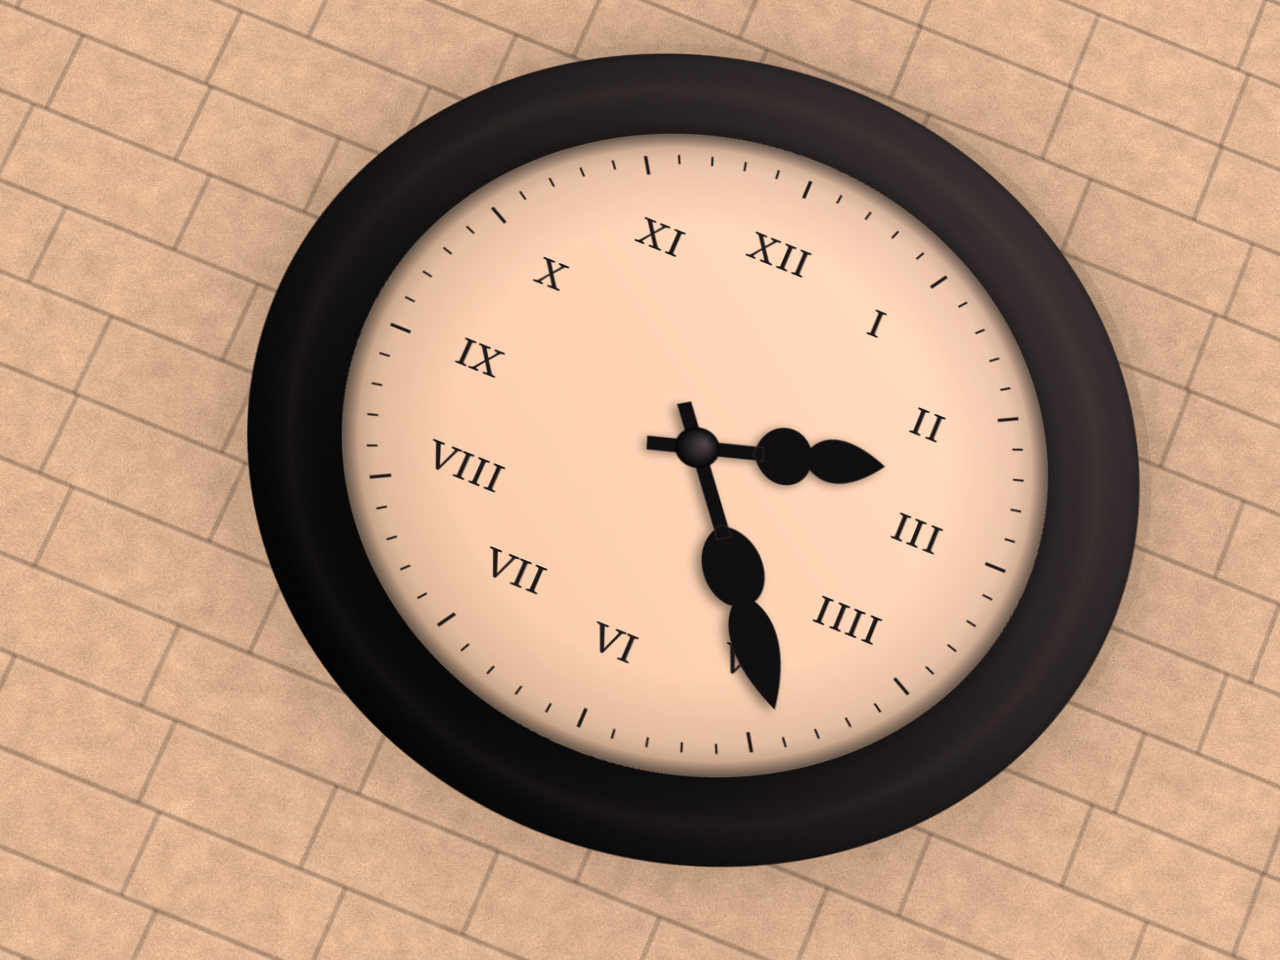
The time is **2:24**
